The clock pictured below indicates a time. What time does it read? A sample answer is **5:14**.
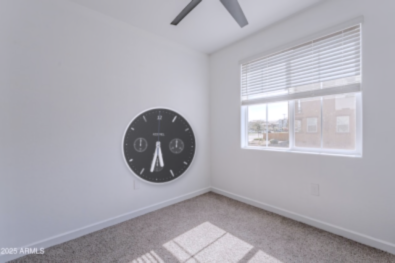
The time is **5:32**
